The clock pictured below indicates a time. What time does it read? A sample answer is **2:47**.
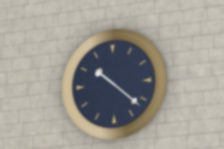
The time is **10:22**
